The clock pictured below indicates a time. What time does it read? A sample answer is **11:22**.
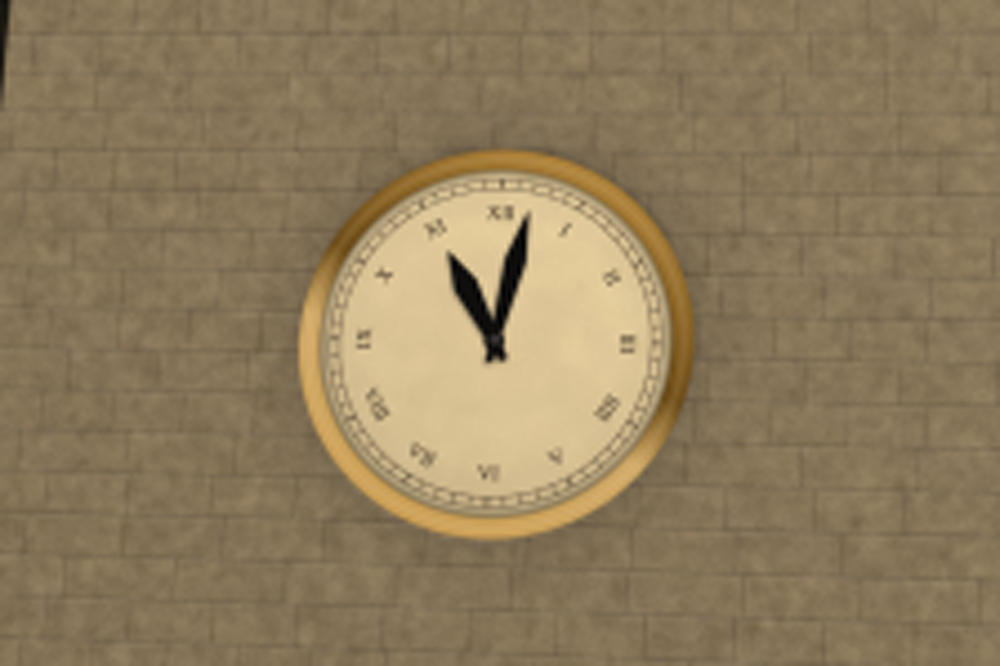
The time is **11:02**
